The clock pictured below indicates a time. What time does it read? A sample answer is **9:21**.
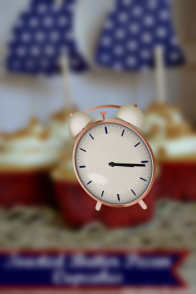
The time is **3:16**
